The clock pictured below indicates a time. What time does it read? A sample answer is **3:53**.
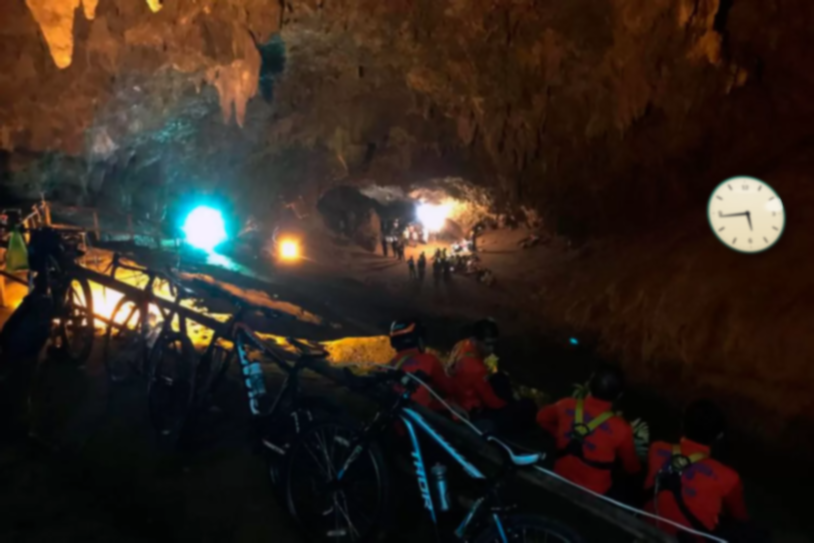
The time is **5:44**
